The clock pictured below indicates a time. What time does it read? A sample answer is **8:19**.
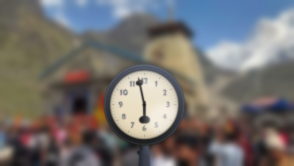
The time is **5:58**
